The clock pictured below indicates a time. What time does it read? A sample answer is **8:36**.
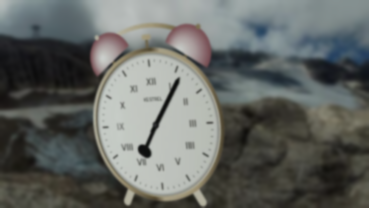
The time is **7:06**
